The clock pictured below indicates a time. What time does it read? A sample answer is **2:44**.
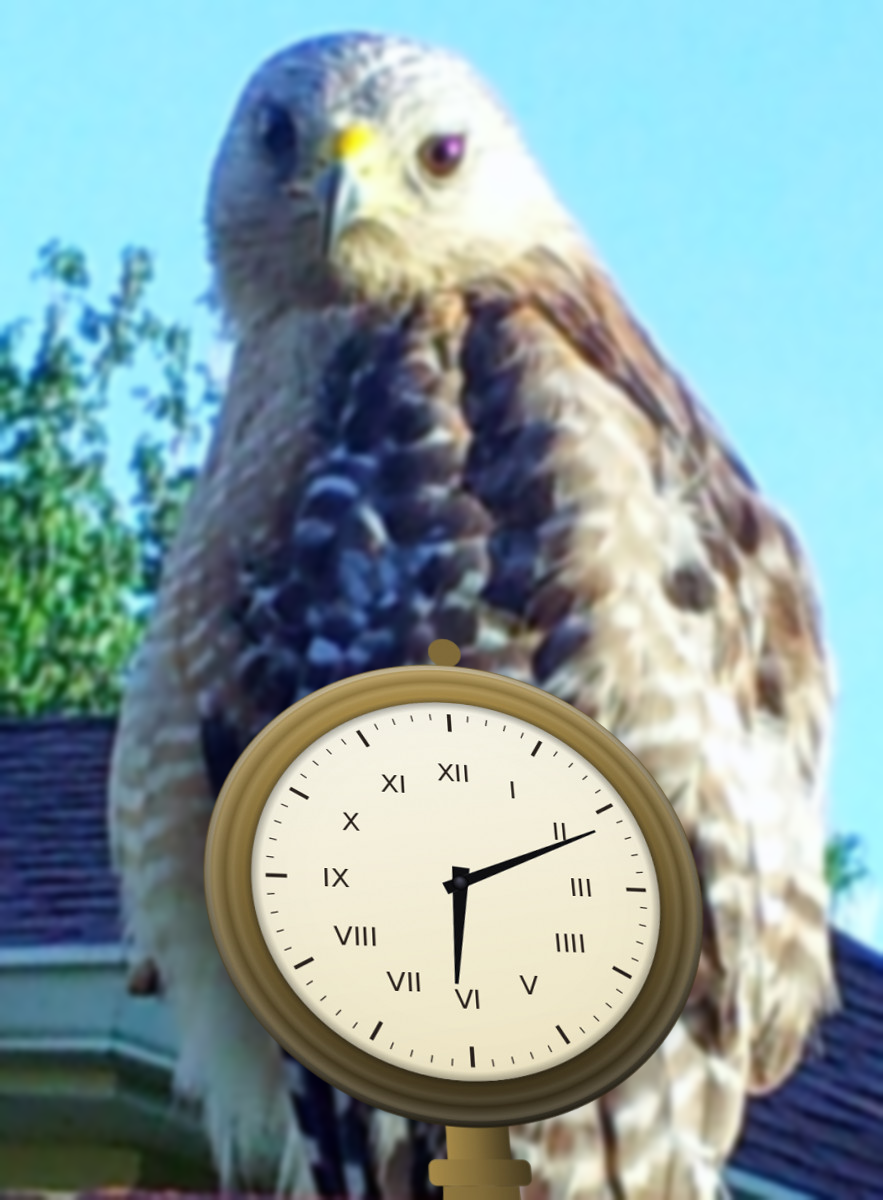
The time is **6:11**
